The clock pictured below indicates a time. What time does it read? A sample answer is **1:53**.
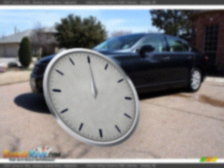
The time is **12:00**
